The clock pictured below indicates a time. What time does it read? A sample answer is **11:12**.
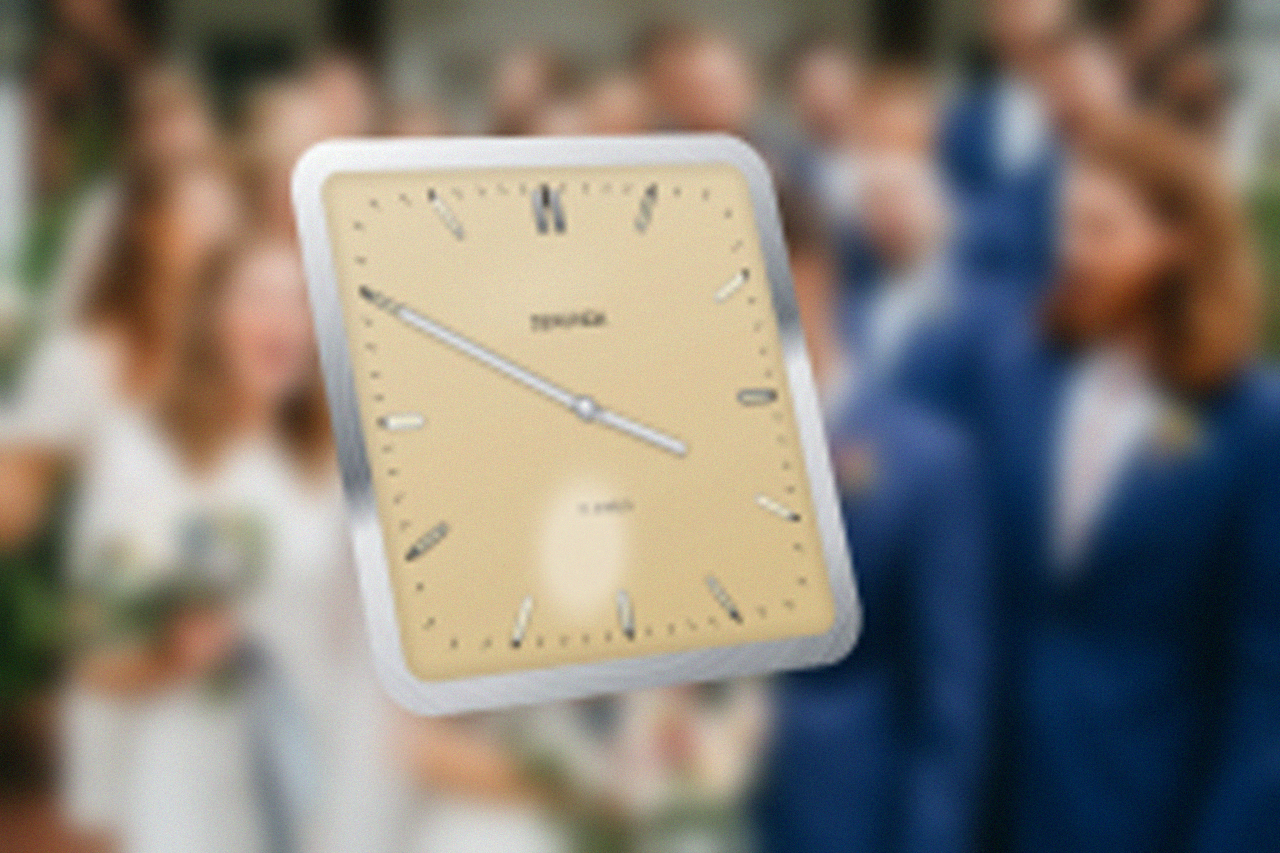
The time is **3:50**
